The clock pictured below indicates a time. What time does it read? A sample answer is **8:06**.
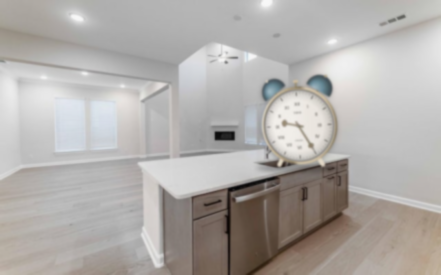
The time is **9:25**
